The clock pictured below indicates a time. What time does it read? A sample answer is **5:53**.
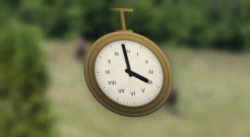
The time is **3:59**
